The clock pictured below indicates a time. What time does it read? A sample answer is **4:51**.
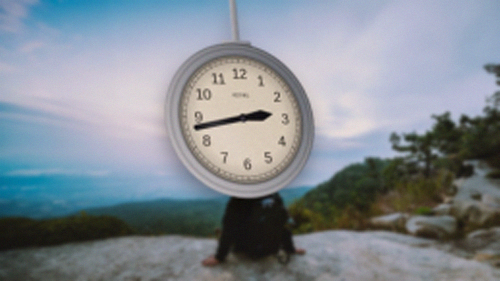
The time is **2:43**
